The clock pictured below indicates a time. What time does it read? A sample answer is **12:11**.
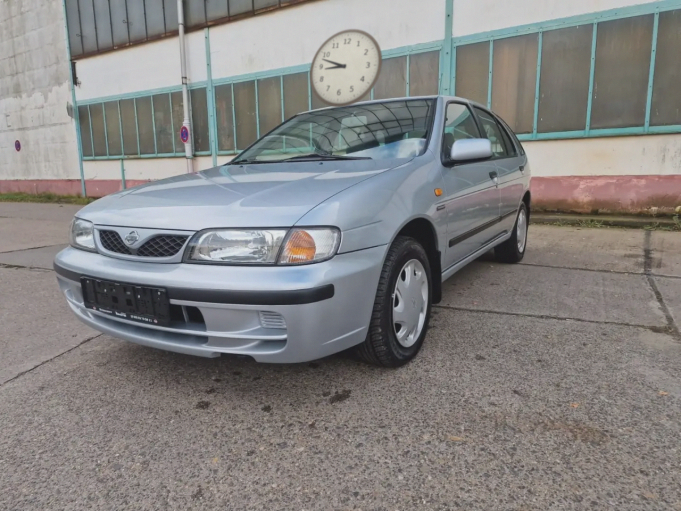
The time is **8:48**
